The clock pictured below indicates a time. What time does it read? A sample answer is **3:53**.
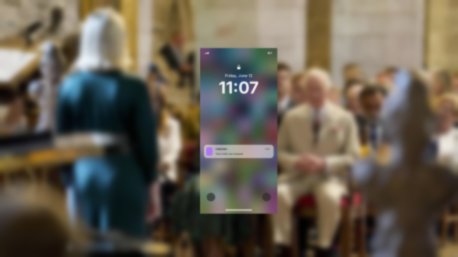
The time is **11:07**
